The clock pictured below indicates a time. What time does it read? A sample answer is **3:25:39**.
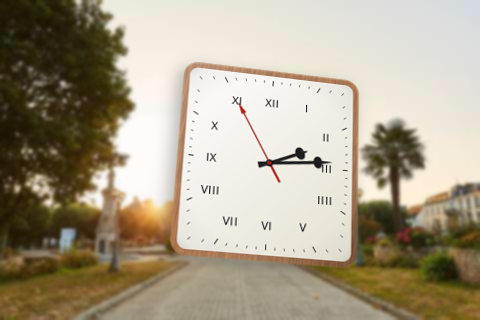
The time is **2:13:55**
